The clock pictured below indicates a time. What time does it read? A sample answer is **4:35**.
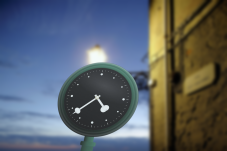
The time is **4:38**
